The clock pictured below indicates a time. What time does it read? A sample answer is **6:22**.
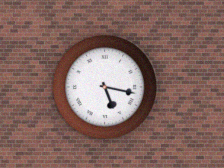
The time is **5:17**
